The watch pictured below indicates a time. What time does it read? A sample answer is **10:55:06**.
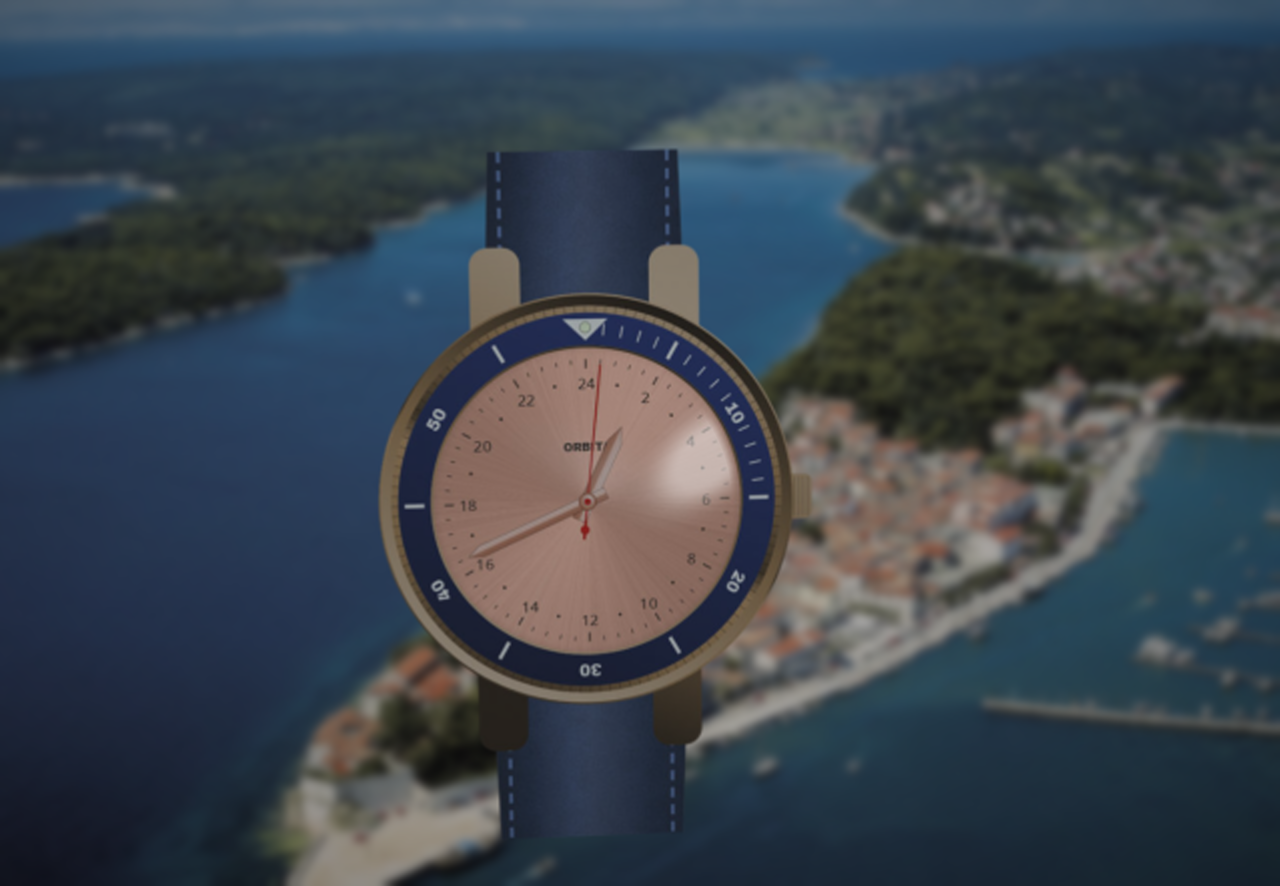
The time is **1:41:01**
